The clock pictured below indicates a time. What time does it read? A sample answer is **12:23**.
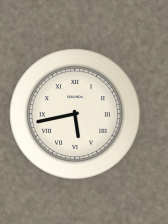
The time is **5:43**
